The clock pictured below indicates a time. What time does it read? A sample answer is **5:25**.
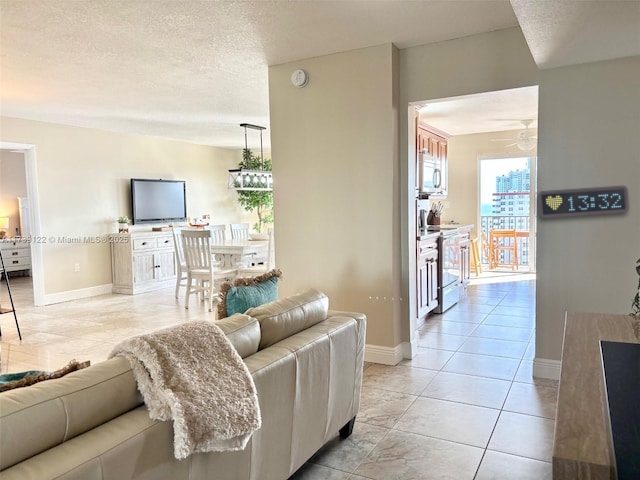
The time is **13:32**
